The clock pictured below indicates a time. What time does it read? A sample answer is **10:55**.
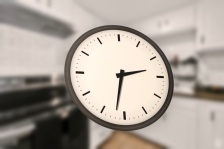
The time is **2:32**
